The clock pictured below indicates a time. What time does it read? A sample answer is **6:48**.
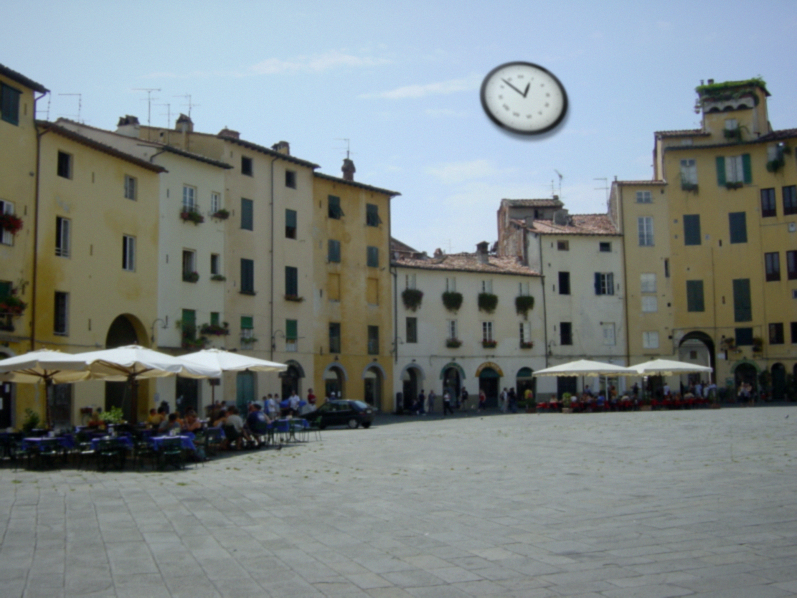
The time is **12:53**
